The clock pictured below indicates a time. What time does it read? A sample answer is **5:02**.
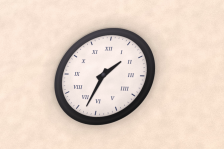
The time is **1:33**
